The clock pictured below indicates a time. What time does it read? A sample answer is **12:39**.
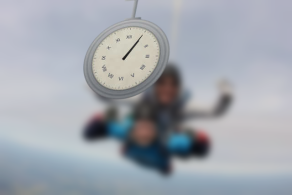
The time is **1:05**
